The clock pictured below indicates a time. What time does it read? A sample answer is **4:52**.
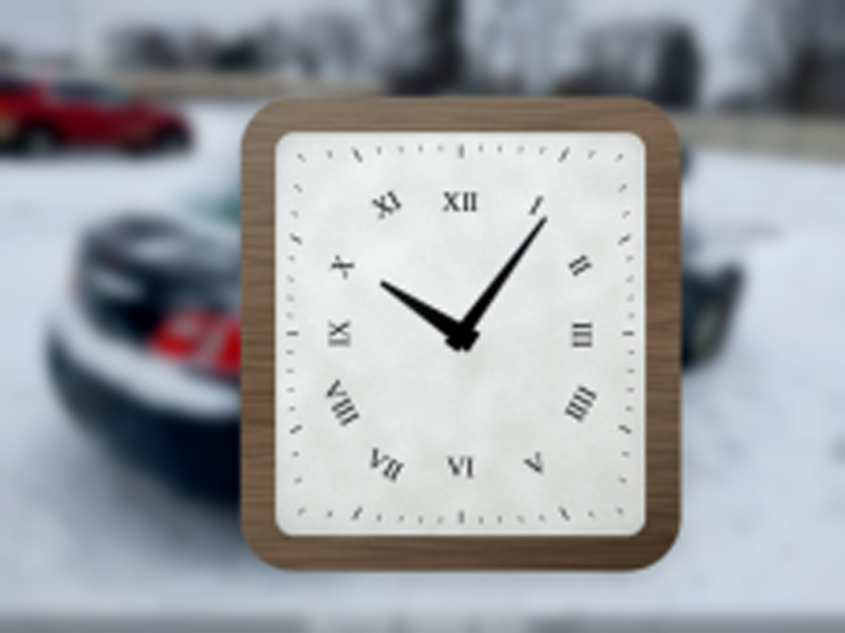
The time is **10:06**
